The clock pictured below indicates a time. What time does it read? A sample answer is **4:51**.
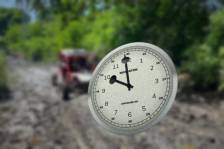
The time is **9:59**
